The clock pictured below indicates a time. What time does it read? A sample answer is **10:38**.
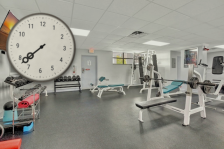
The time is **7:38**
